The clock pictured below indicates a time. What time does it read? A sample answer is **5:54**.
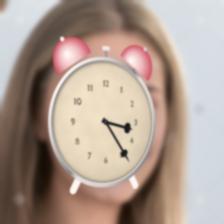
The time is **3:24**
